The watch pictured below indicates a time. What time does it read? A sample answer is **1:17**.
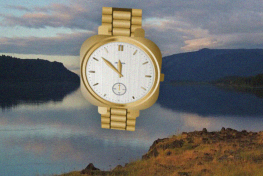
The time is **11:52**
